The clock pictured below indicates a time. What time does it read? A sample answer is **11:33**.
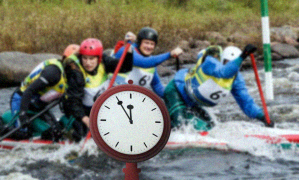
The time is **11:55**
